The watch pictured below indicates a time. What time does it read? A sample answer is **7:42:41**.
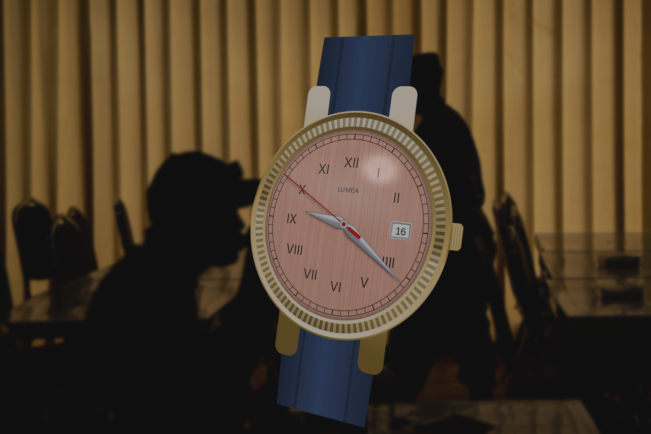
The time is **9:20:50**
